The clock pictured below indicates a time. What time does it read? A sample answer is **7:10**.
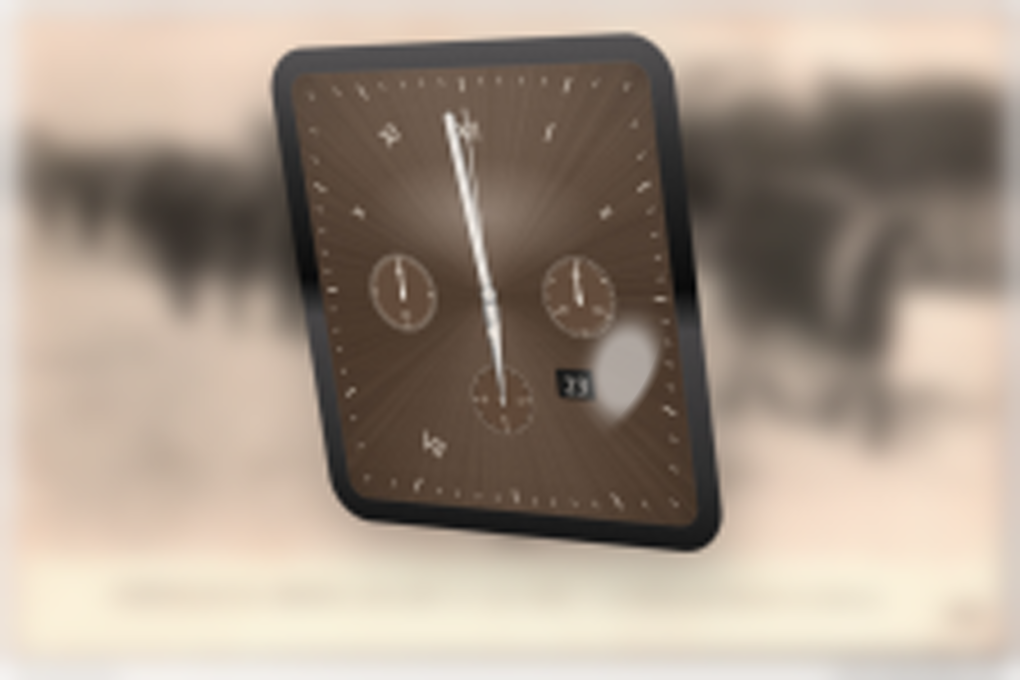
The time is **5:59**
